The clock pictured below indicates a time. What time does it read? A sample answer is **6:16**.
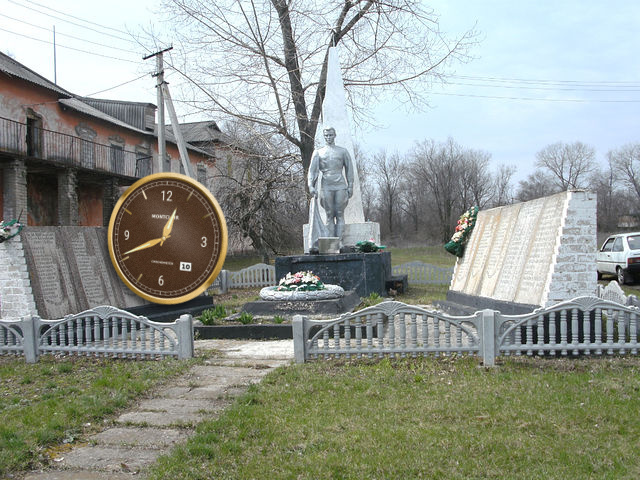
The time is **12:41**
